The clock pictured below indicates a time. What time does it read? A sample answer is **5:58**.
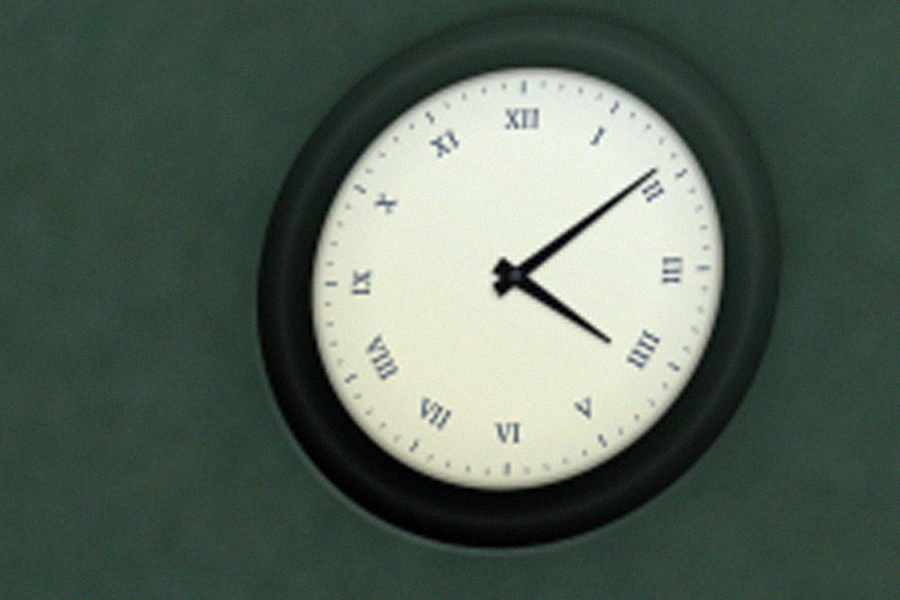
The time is **4:09**
